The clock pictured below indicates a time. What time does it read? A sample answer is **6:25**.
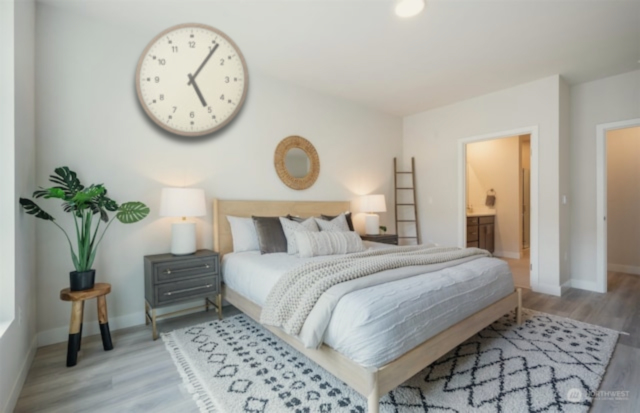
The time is **5:06**
